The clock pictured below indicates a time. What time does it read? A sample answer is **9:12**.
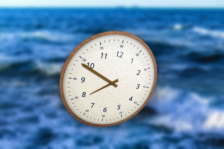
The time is **7:49**
